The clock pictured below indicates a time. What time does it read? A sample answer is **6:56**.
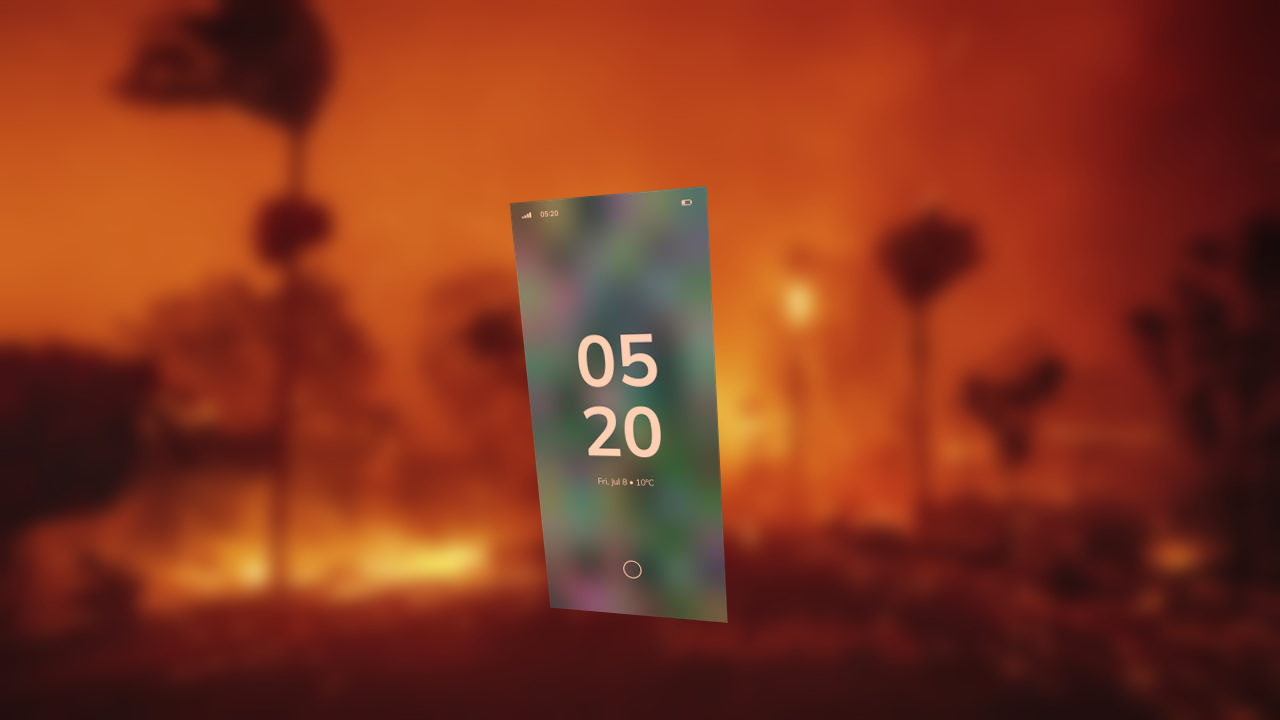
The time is **5:20**
